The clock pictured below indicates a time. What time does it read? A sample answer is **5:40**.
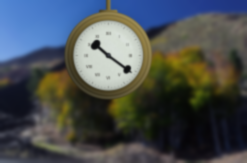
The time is **10:21**
